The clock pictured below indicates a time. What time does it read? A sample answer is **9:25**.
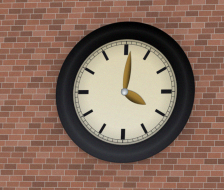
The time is **4:01**
